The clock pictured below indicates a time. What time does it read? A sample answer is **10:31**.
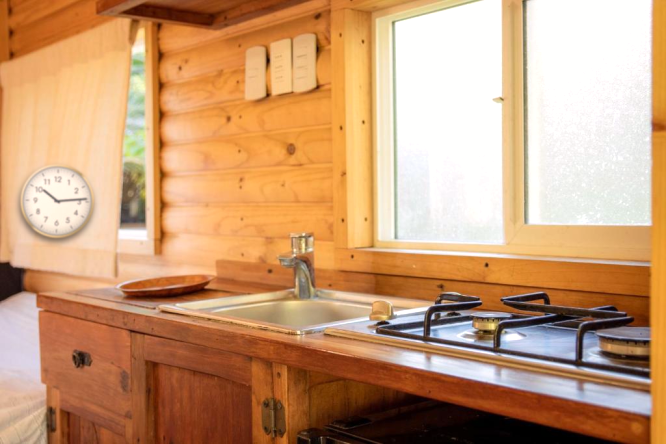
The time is **10:14**
